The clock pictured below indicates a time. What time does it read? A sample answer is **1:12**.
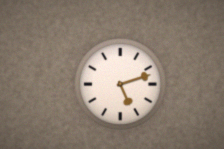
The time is **5:12**
